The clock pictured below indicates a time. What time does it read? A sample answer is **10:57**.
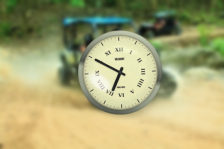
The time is **6:50**
